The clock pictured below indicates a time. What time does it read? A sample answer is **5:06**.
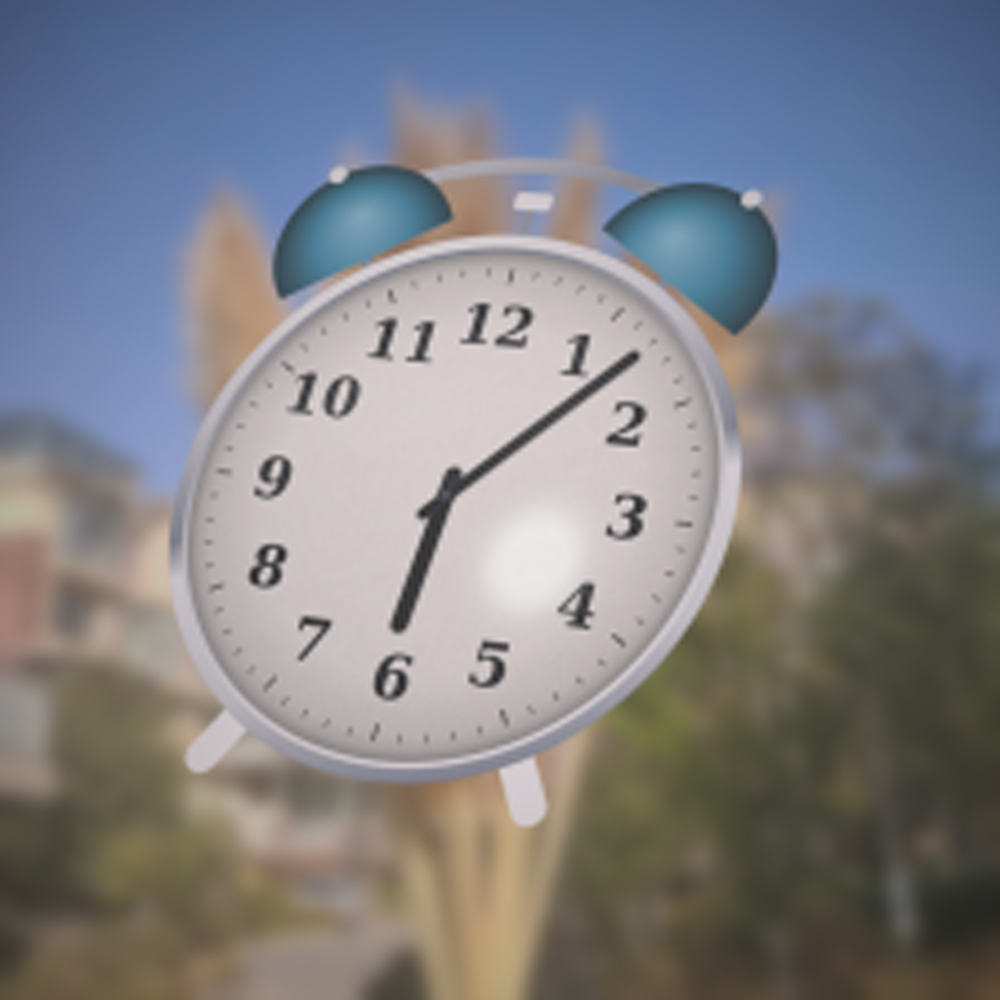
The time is **6:07**
